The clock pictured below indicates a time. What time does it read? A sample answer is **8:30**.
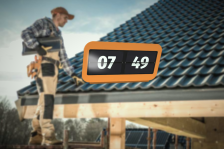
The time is **7:49**
